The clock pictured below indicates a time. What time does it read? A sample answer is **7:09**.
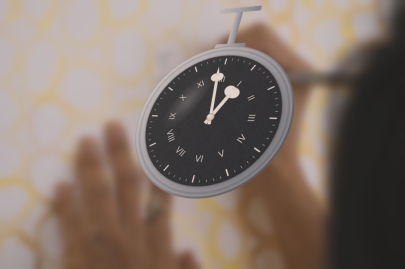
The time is **12:59**
